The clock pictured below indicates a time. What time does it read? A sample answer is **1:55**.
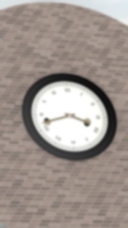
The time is **3:42**
